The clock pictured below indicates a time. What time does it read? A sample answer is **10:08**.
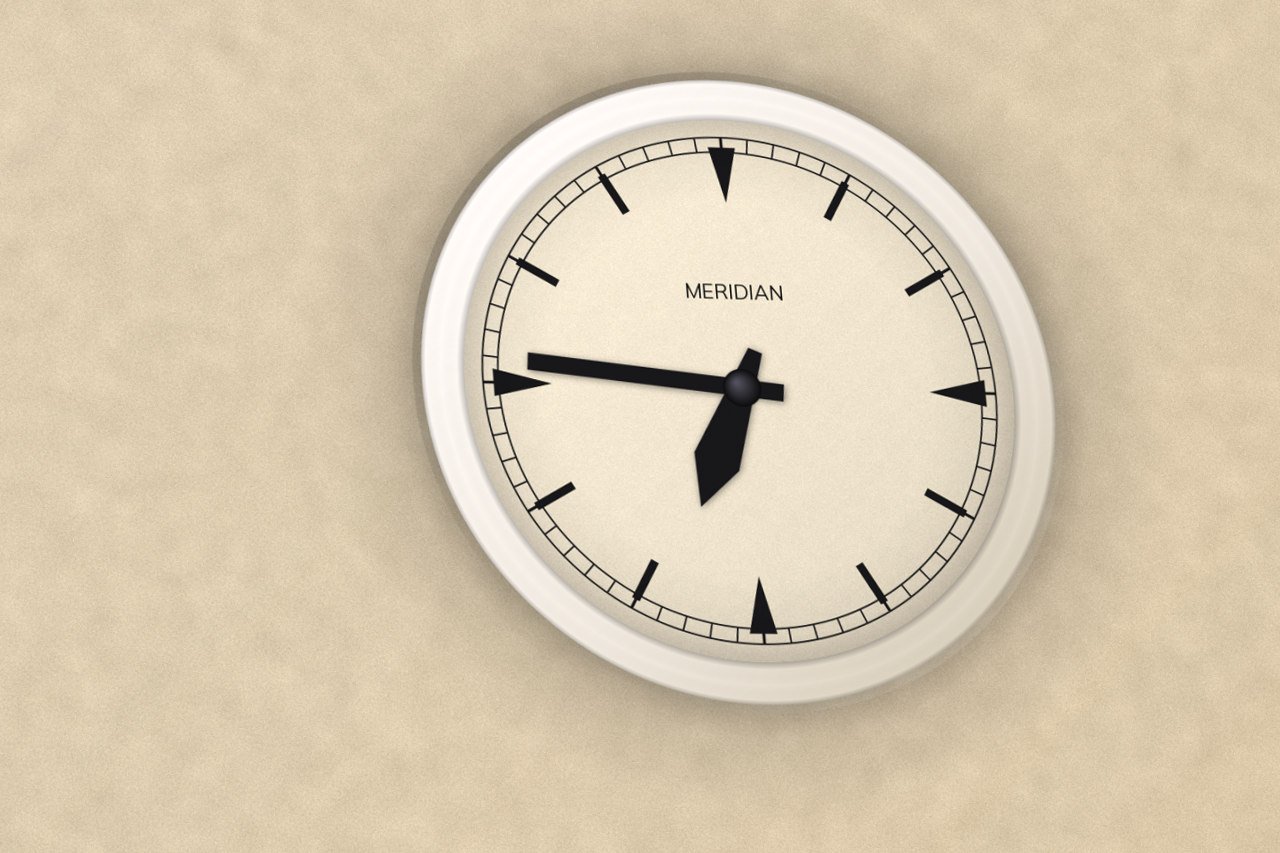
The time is **6:46**
